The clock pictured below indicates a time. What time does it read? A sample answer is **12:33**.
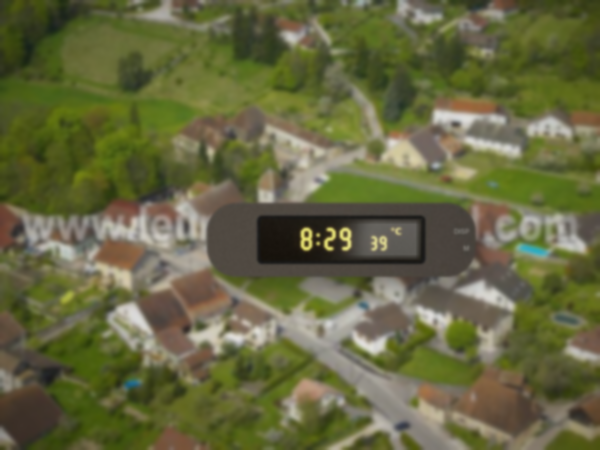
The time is **8:29**
